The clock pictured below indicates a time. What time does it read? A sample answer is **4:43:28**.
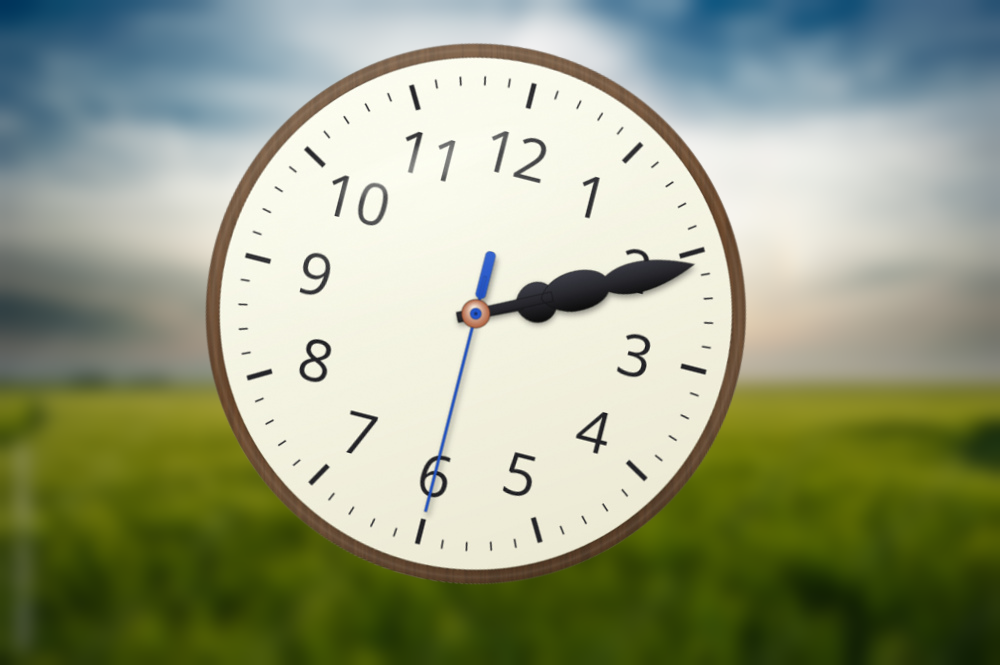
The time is **2:10:30**
